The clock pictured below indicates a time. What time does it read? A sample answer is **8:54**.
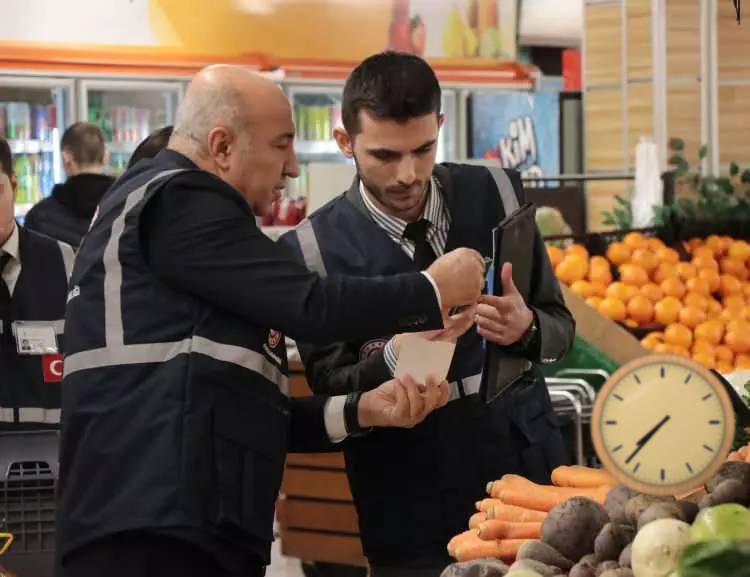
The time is **7:37**
